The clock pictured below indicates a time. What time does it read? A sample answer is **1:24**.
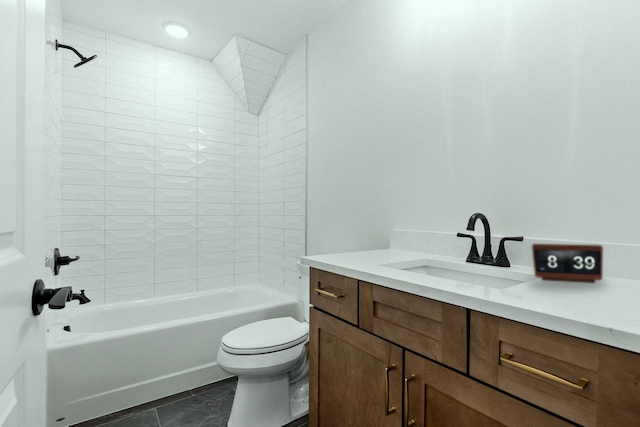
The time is **8:39**
